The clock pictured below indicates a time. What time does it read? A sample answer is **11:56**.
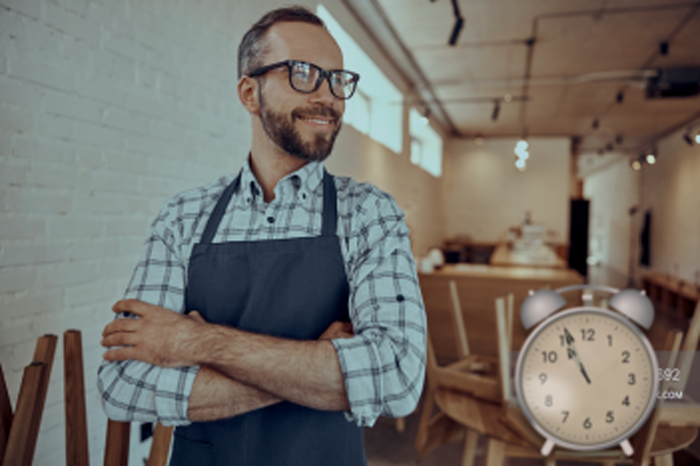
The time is **10:56**
